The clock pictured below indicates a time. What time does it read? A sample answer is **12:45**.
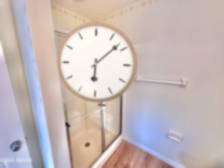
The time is **6:08**
